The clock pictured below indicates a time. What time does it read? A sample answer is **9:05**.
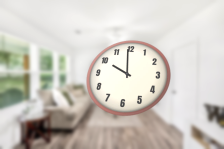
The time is **9:59**
